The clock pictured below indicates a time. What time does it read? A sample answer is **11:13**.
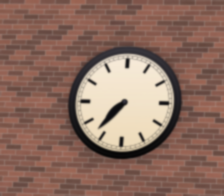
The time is **7:37**
